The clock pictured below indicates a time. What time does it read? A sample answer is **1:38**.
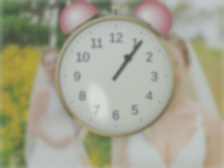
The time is **1:06**
